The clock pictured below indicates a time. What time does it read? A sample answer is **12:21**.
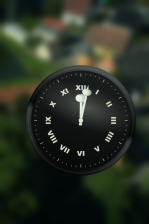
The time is **12:02**
